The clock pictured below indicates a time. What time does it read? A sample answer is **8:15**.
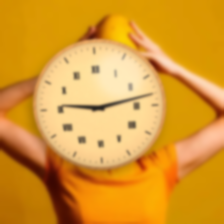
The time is **9:13**
